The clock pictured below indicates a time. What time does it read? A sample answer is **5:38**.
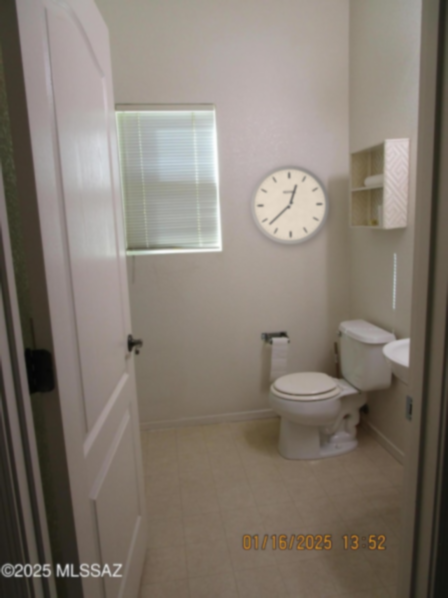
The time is **12:38**
